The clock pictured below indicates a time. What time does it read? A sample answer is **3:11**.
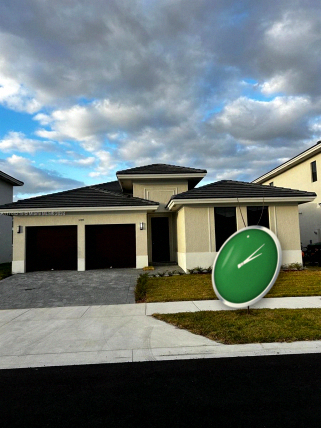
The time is **2:08**
